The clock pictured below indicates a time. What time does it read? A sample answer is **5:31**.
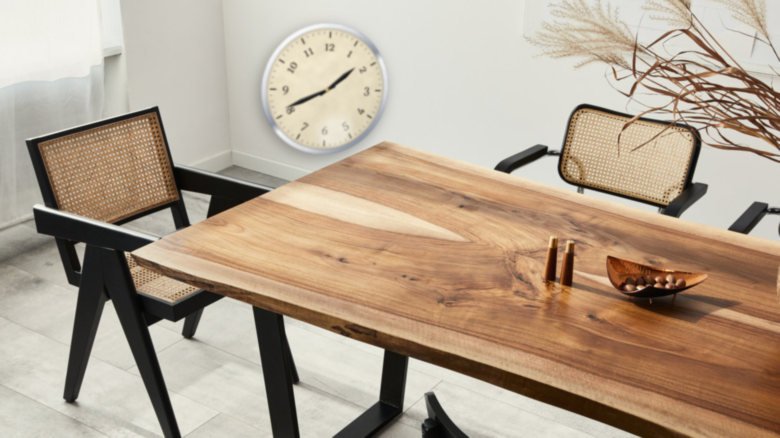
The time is **1:41**
